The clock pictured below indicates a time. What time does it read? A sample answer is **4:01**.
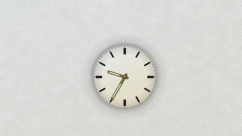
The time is **9:35**
